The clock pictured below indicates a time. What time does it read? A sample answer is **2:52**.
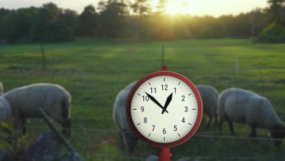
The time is **12:52**
